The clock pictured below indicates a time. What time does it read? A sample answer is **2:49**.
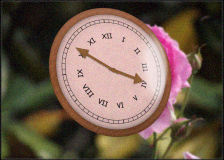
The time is **3:51**
